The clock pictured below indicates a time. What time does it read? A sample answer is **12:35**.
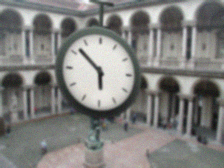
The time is **5:52**
